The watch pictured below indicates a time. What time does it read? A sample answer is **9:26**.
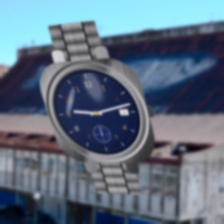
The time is **9:13**
